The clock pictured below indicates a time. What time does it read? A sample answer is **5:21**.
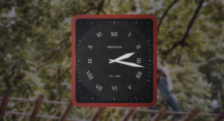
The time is **2:17**
